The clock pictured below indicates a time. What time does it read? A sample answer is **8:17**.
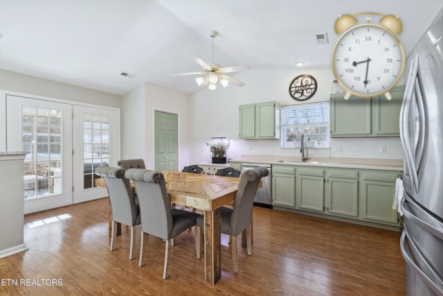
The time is **8:31**
